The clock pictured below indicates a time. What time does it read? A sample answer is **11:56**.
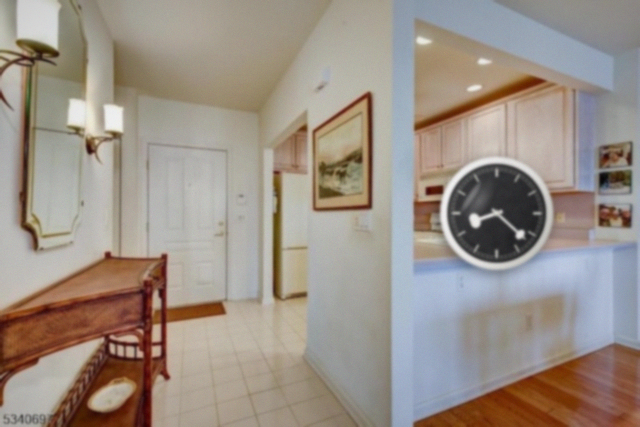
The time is **8:22**
